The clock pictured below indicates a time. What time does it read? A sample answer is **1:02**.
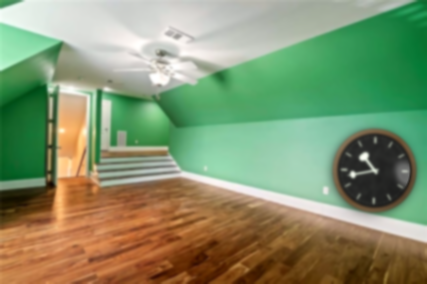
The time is **10:43**
